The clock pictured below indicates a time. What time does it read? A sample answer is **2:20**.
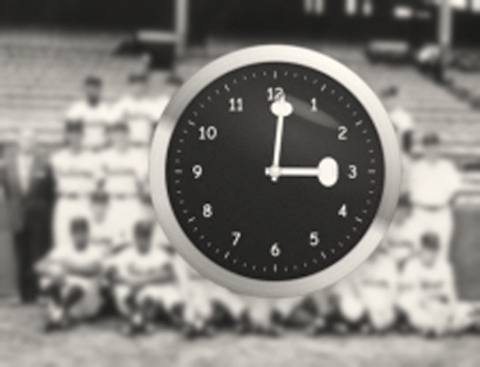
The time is **3:01**
